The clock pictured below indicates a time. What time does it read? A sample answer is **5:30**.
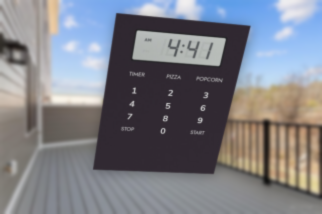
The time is **4:41**
